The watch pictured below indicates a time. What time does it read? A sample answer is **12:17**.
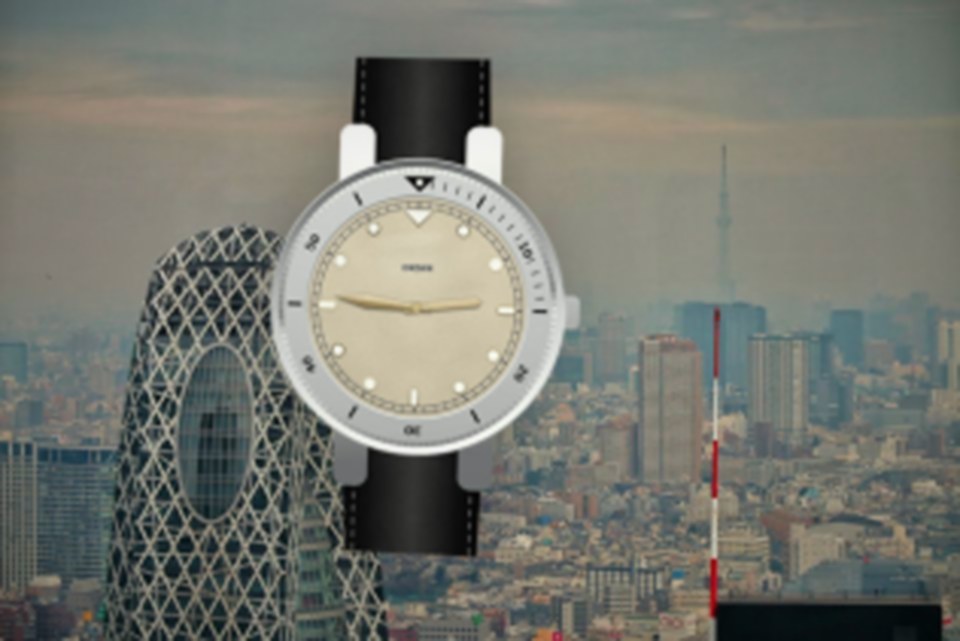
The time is **2:46**
